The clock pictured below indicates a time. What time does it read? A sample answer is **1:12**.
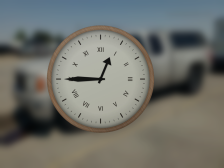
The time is **12:45**
